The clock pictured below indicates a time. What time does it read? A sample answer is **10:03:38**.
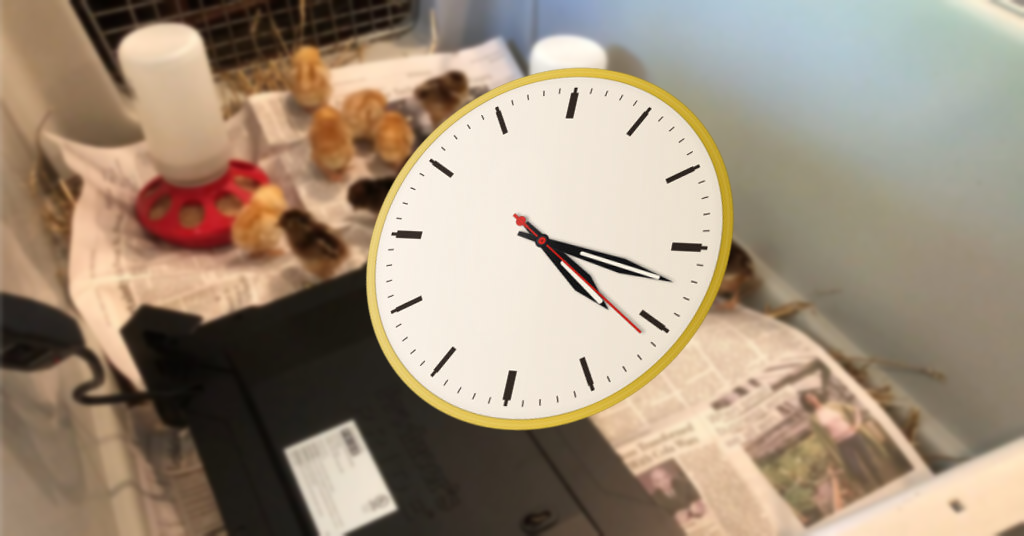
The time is **4:17:21**
